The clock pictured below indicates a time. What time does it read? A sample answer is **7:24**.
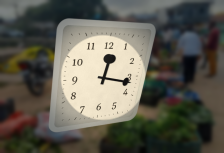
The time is **12:17**
